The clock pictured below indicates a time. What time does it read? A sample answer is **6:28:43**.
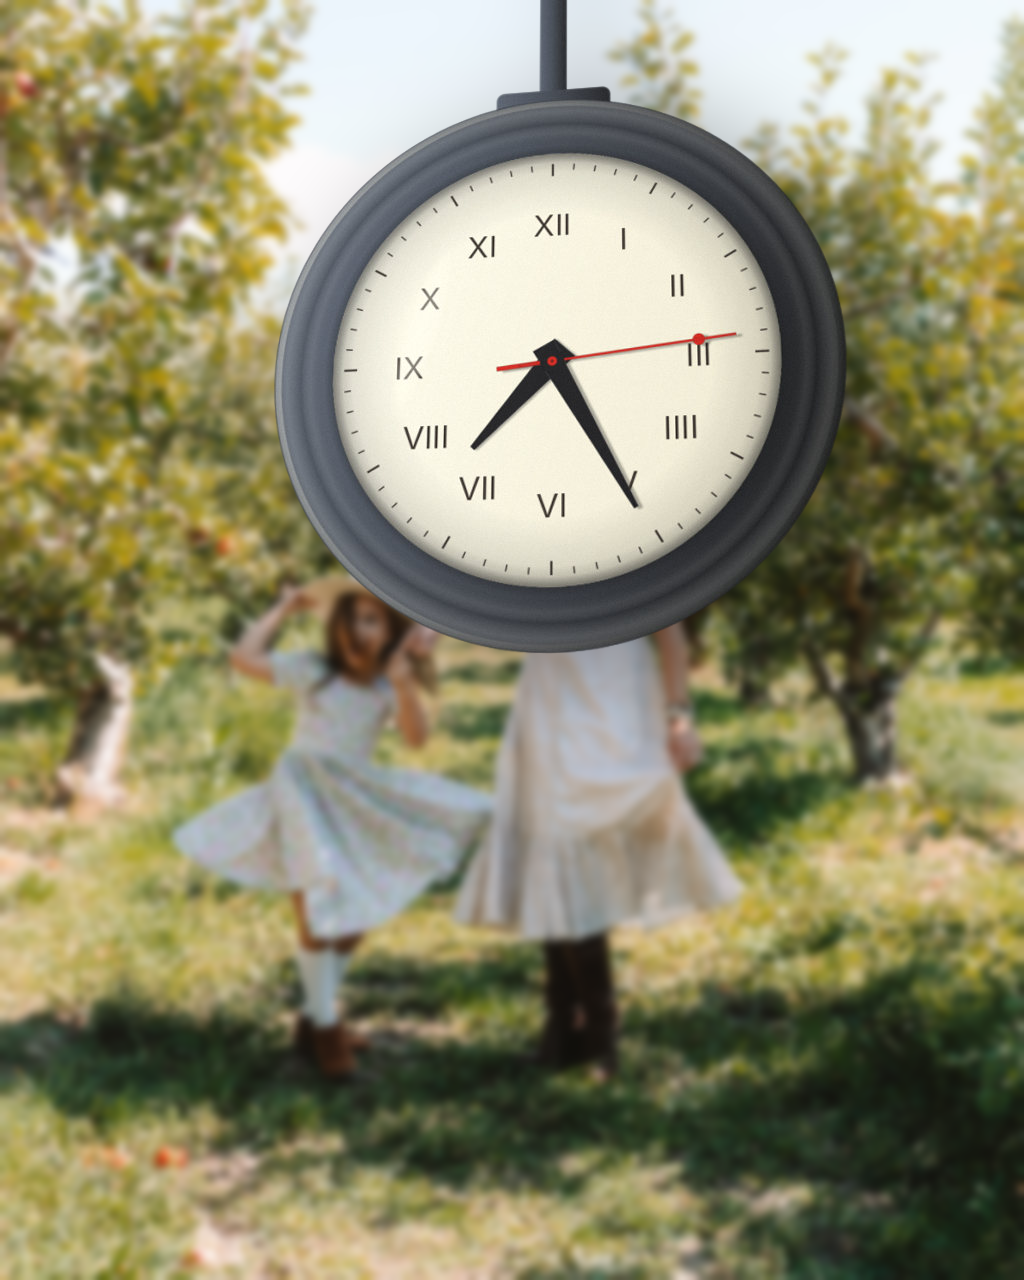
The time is **7:25:14**
